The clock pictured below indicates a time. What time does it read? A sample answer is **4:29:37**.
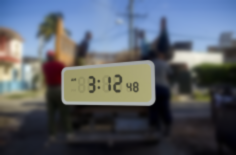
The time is **3:12:48**
